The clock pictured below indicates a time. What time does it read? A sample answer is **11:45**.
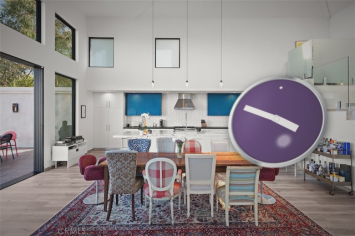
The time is **3:48**
